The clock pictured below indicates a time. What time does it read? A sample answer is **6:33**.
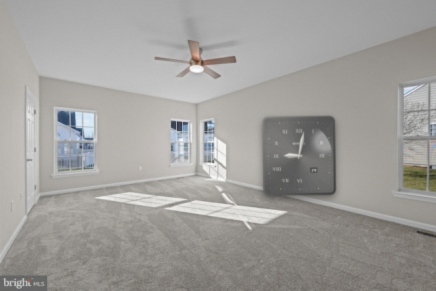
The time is **9:02**
